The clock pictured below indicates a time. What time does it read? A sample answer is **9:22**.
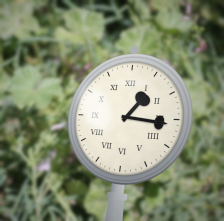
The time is **1:16**
